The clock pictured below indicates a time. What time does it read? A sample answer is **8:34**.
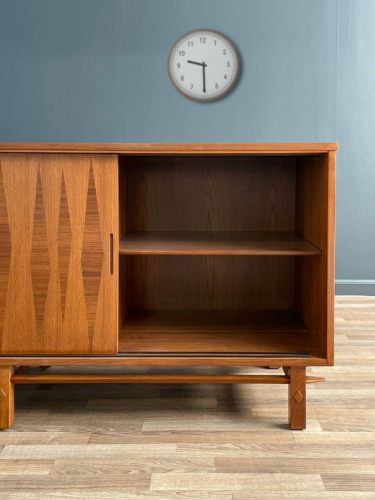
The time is **9:30**
